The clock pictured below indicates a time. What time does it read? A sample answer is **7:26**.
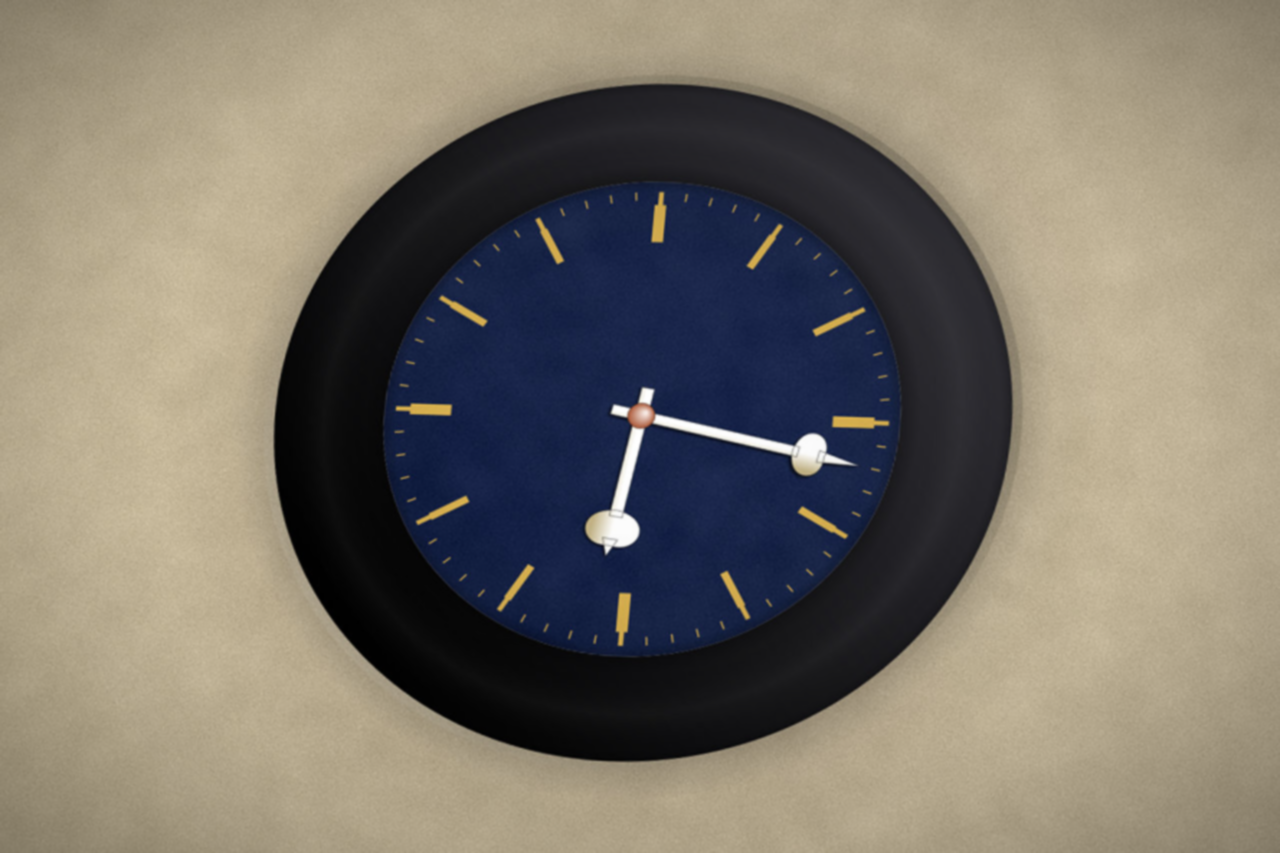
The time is **6:17**
